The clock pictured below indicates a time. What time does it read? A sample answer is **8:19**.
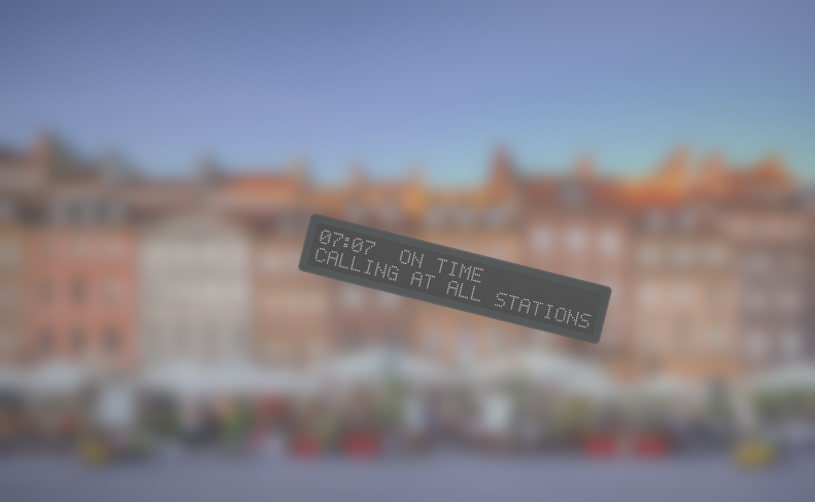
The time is **7:07**
